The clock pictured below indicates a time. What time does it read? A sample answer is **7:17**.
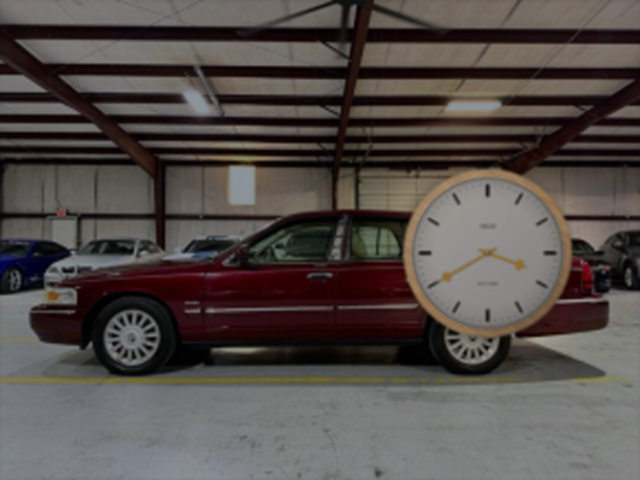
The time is **3:40**
